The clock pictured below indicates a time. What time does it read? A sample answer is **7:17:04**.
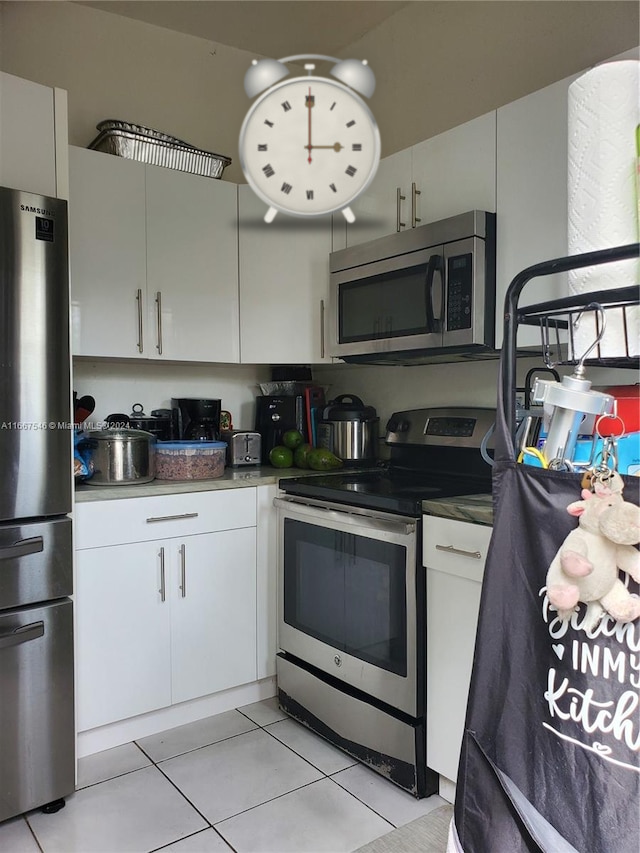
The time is **3:00:00**
